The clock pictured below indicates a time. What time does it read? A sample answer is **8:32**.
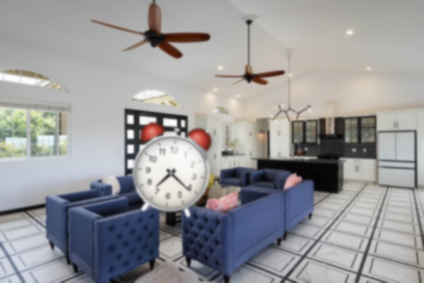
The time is **7:21**
